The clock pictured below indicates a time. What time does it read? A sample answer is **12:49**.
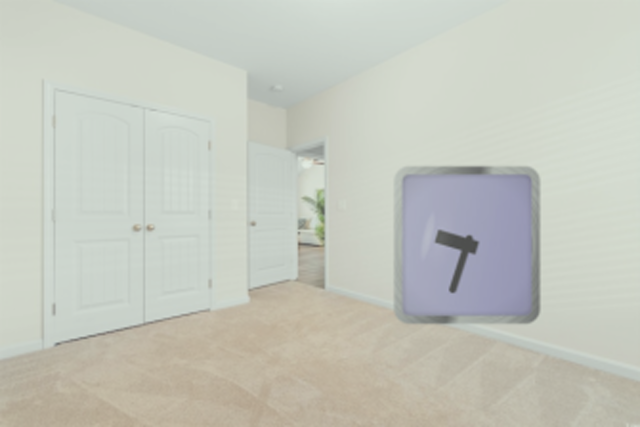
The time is **9:33**
